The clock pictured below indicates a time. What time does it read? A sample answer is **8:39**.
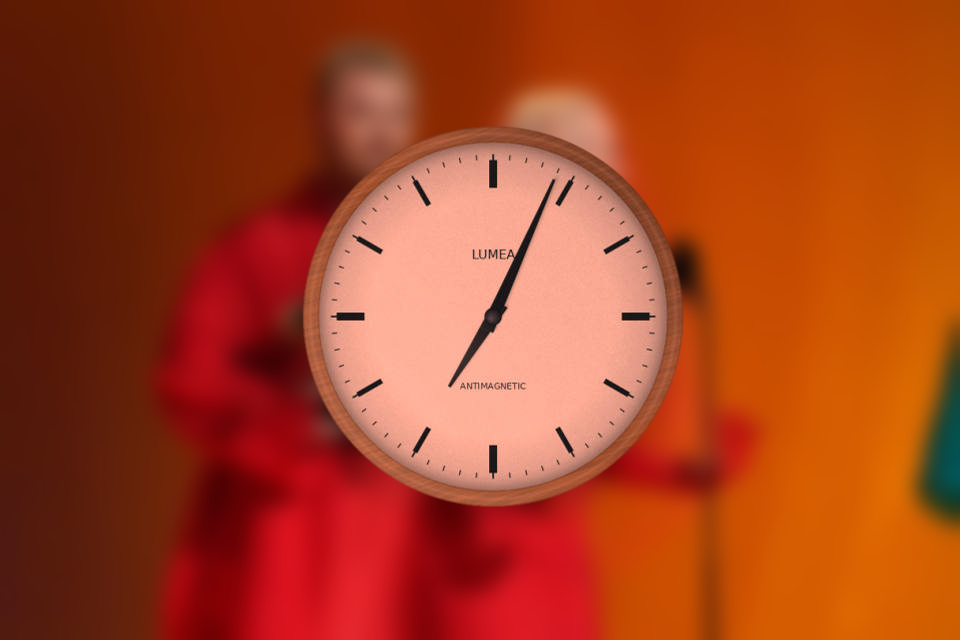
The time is **7:04**
